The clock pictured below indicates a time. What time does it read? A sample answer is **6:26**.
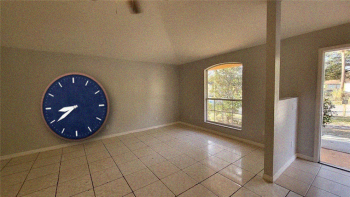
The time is **8:39**
